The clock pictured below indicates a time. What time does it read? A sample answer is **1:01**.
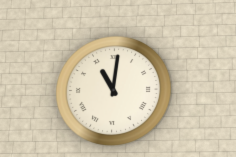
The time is **11:01**
